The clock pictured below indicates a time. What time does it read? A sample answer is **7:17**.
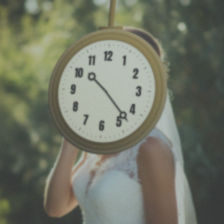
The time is **10:23**
